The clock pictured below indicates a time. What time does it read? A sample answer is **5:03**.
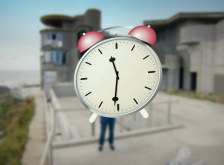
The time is **11:31**
